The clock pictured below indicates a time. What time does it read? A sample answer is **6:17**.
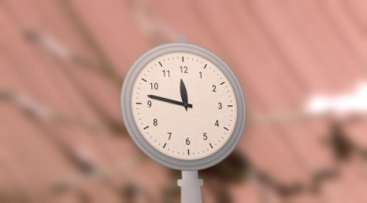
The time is **11:47**
